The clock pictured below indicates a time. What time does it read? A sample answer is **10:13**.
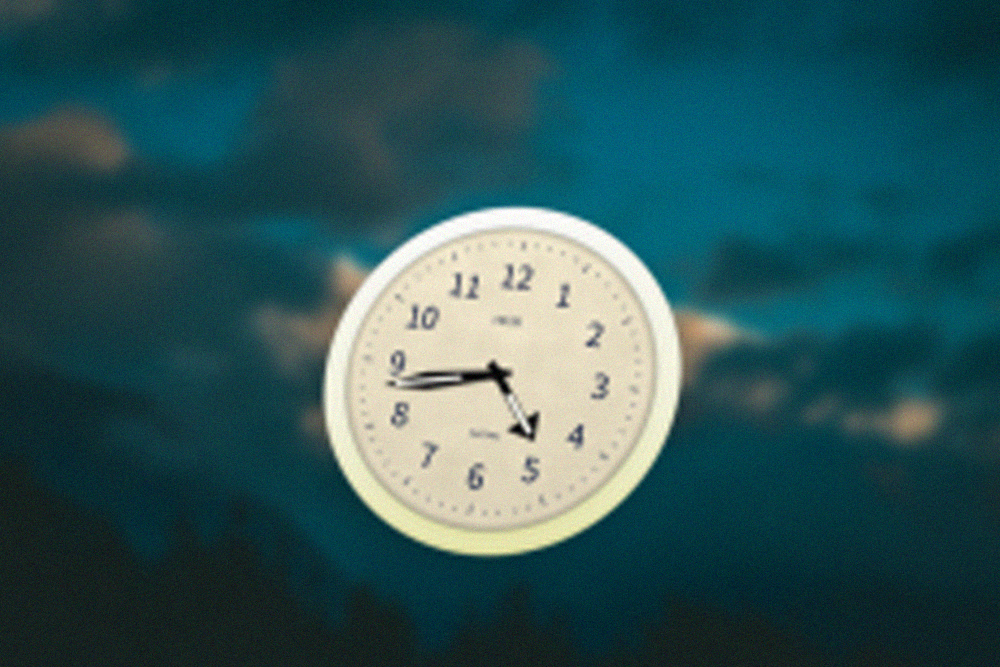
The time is **4:43**
